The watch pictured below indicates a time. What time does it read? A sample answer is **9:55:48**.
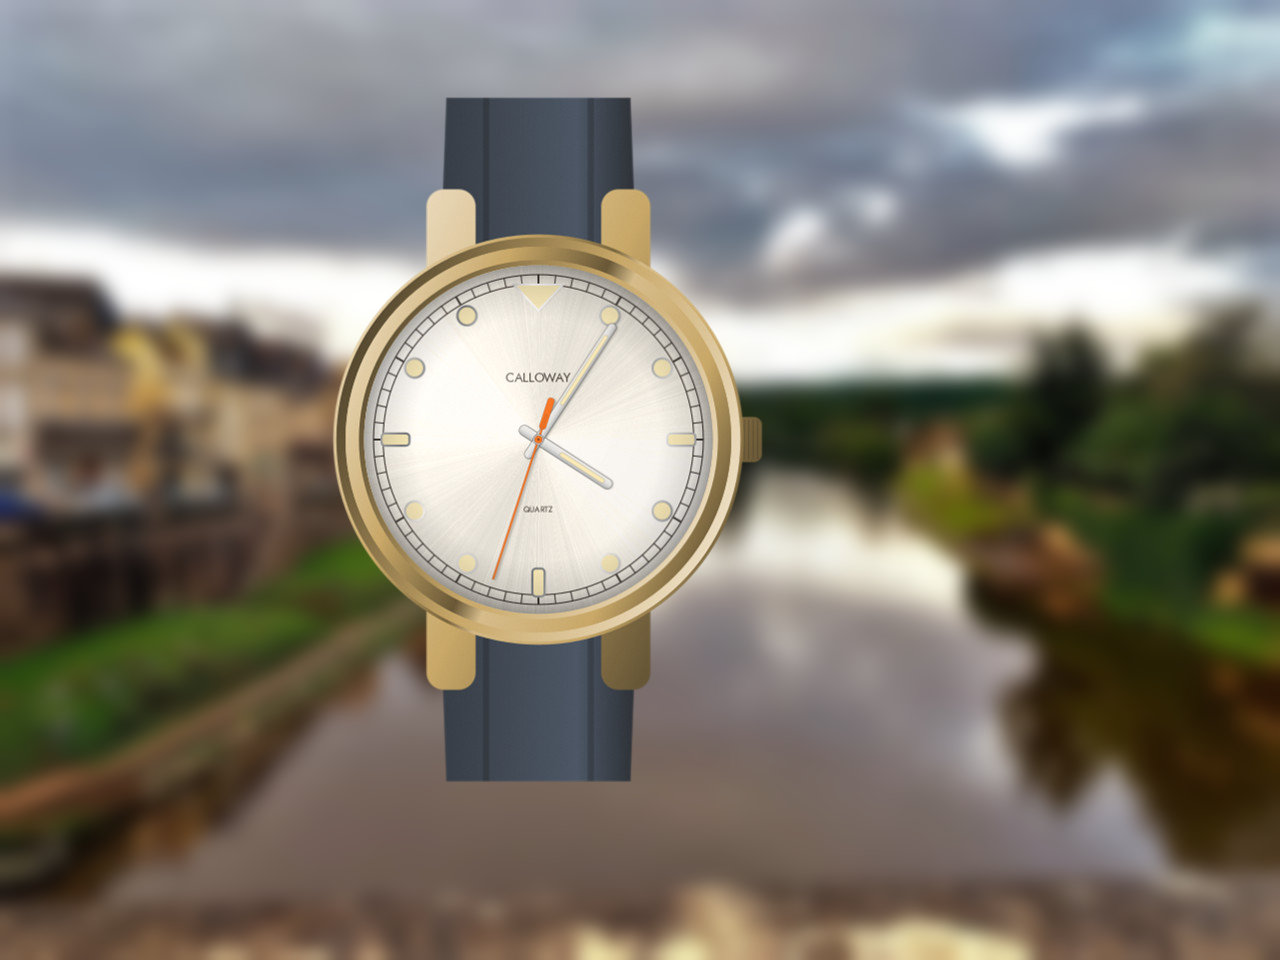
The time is **4:05:33**
